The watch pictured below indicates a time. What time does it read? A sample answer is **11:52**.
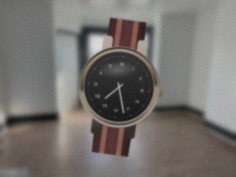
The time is **7:27**
